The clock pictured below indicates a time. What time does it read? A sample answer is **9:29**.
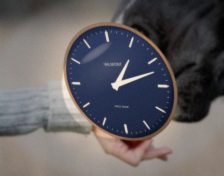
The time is **1:12**
